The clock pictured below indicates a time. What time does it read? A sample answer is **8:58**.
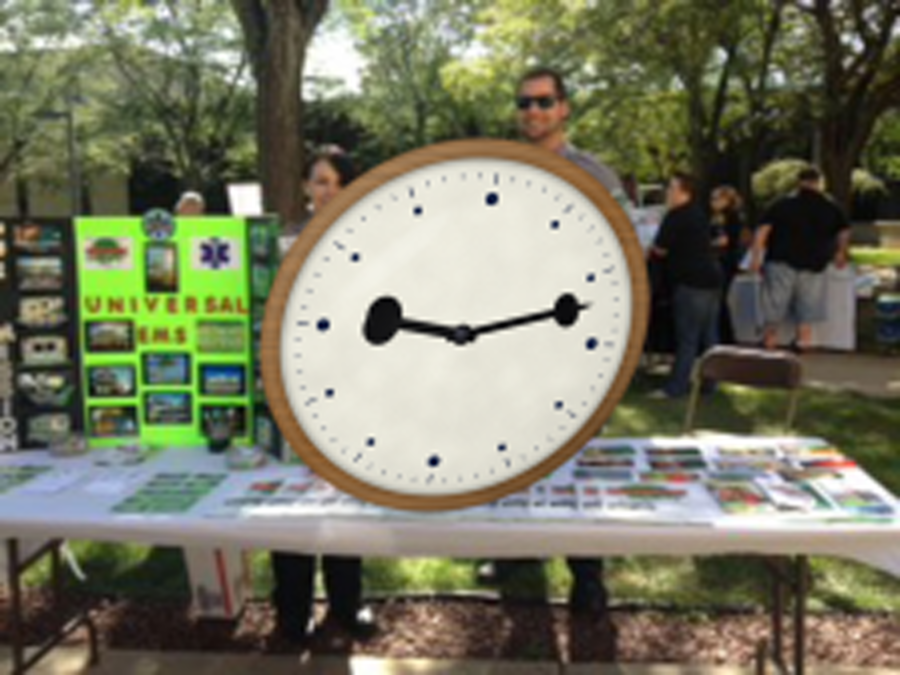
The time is **9:12**
